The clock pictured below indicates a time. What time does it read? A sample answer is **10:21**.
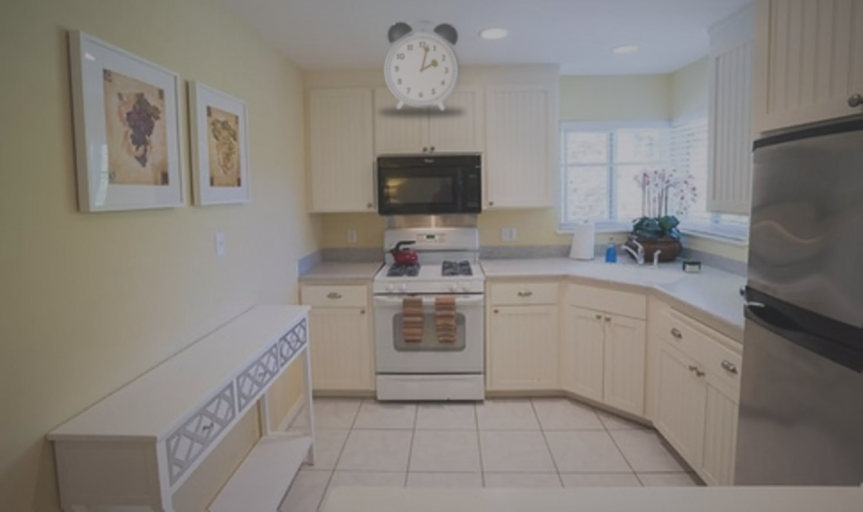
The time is **2:02**
